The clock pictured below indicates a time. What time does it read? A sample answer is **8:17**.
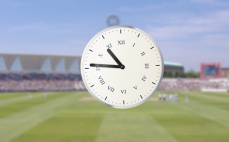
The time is **10:46**
